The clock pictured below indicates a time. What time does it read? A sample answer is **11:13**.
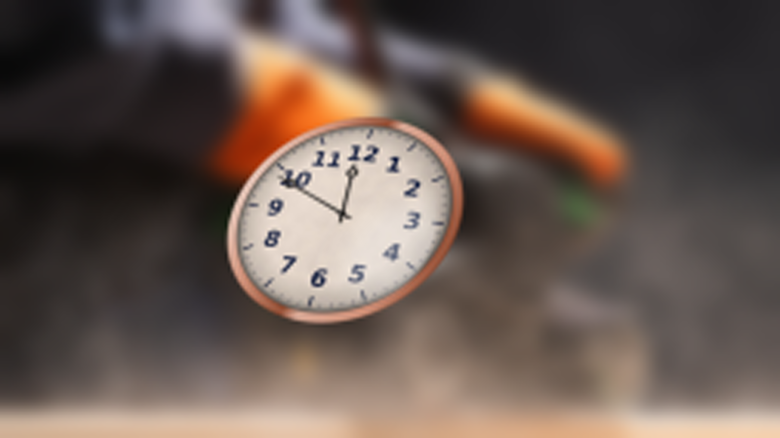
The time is **11:49**
